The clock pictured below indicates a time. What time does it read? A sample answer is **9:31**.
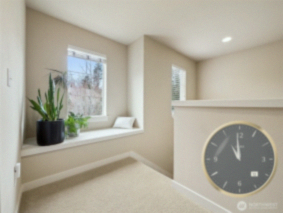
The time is **10:59**
